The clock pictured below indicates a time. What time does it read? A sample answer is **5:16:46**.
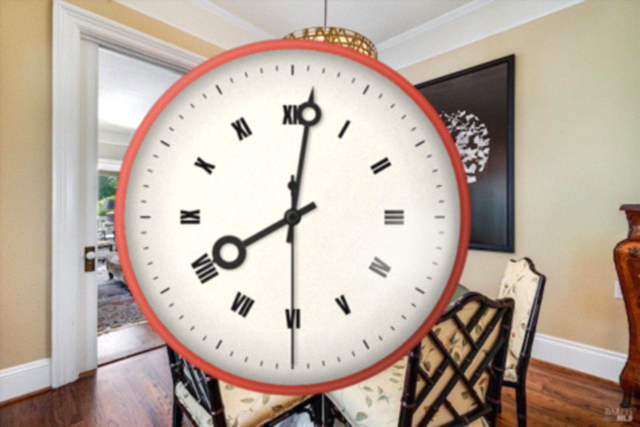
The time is **8:01:30**
